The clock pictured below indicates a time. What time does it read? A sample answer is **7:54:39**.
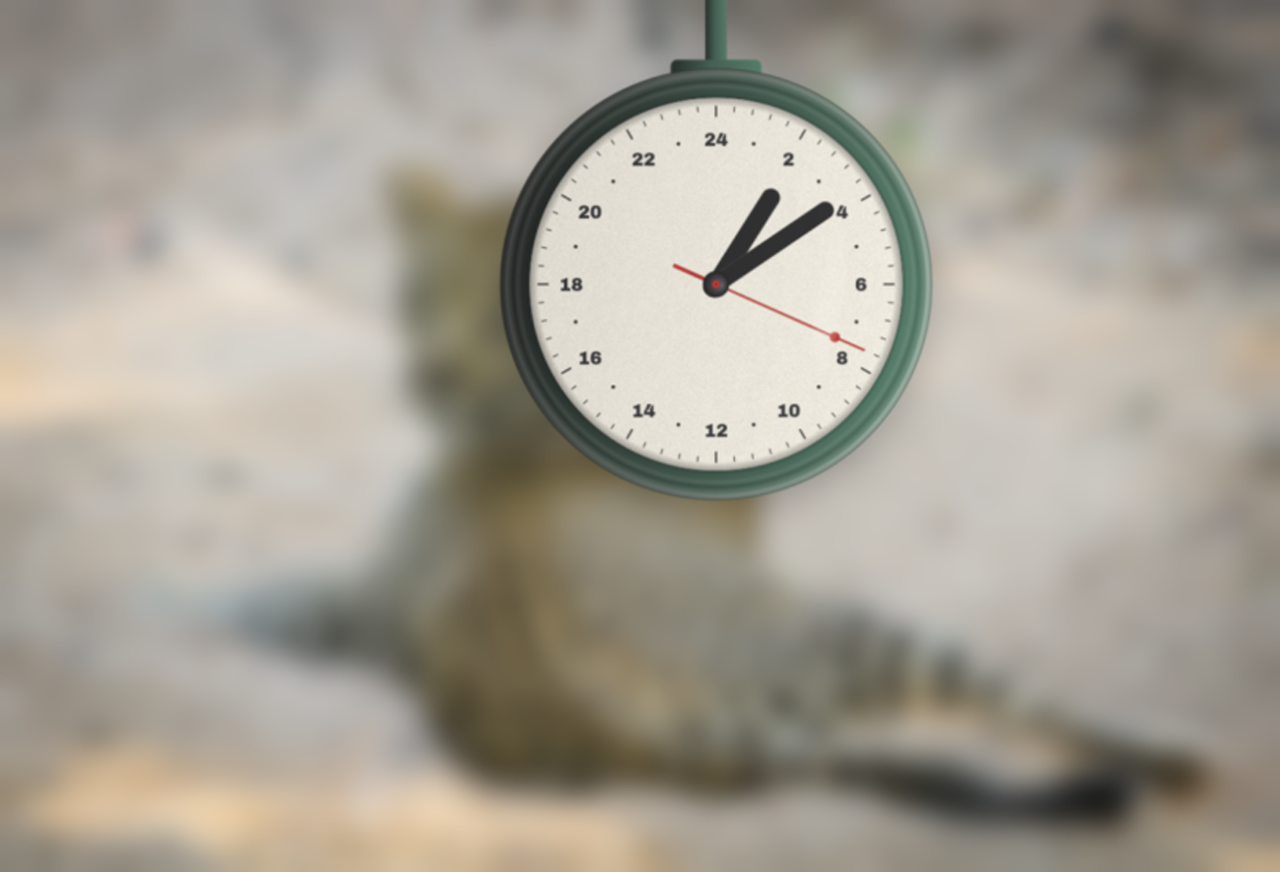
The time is **2:09:19**
